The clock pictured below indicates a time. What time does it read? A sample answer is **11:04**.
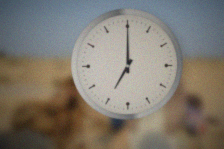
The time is **7:00**
